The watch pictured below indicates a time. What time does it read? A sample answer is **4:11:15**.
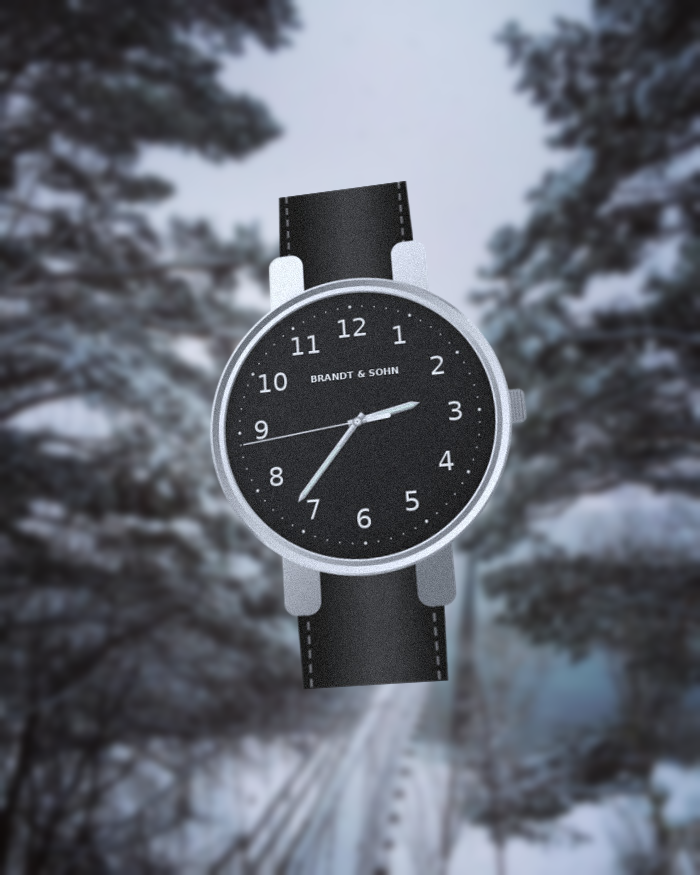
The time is **2:36:44**
